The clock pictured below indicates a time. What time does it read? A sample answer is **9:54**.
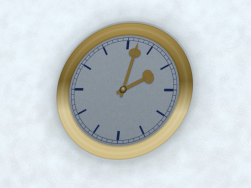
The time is **2:02**
